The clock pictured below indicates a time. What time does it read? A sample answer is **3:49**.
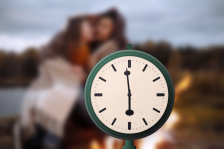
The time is **5:59**
